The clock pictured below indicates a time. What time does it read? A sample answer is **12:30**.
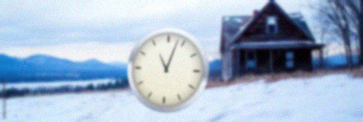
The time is **11:03**
